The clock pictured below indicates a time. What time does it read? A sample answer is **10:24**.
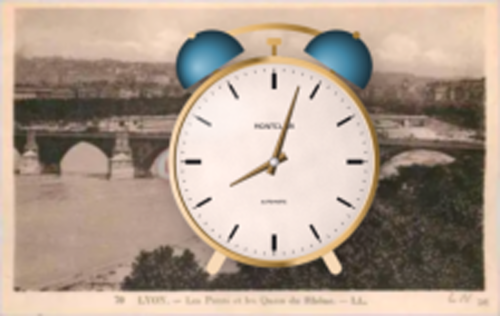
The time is **8:03**
